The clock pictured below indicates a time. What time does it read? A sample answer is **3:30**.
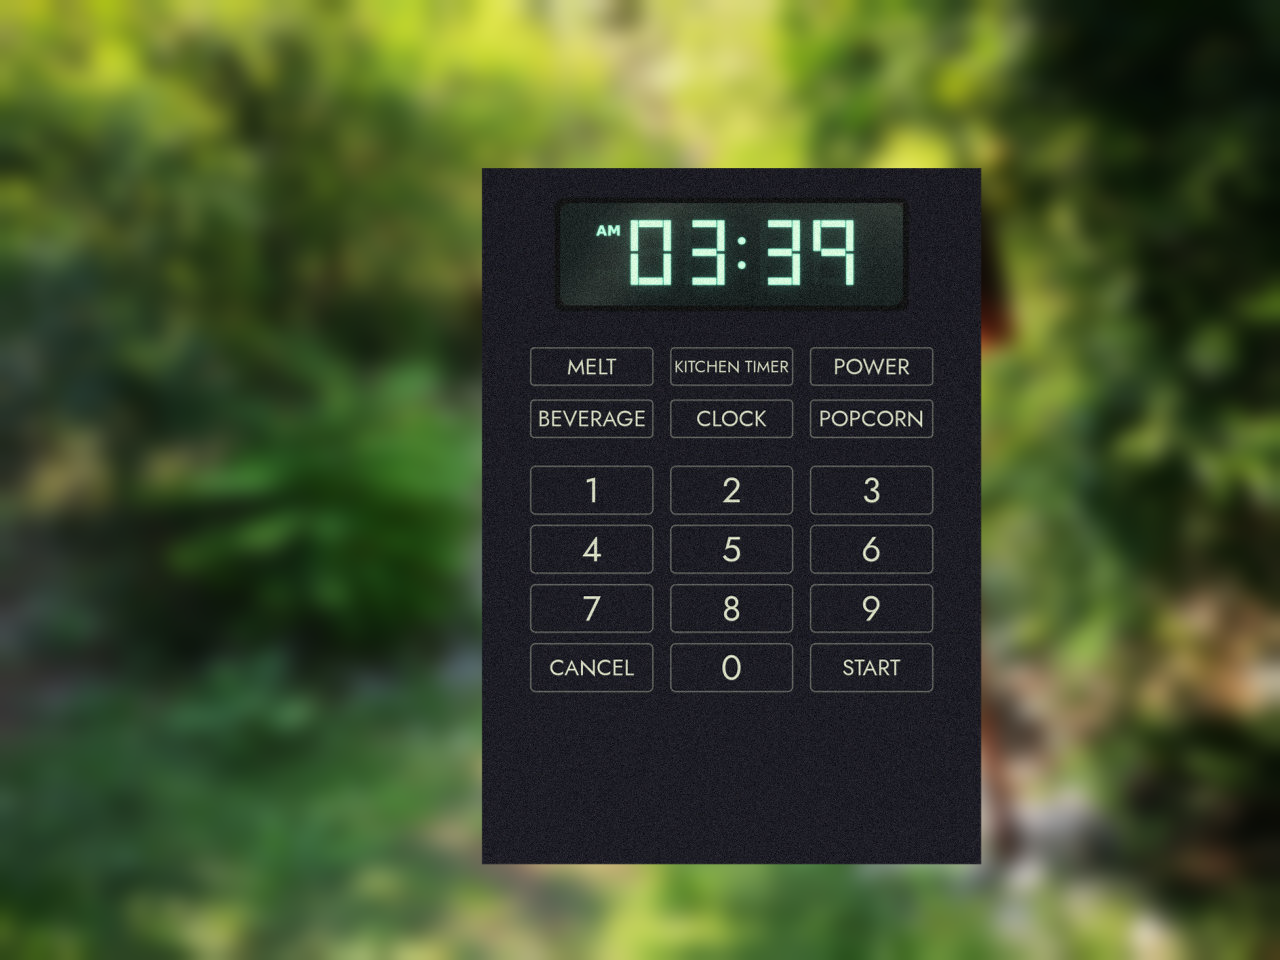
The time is **3:39**
